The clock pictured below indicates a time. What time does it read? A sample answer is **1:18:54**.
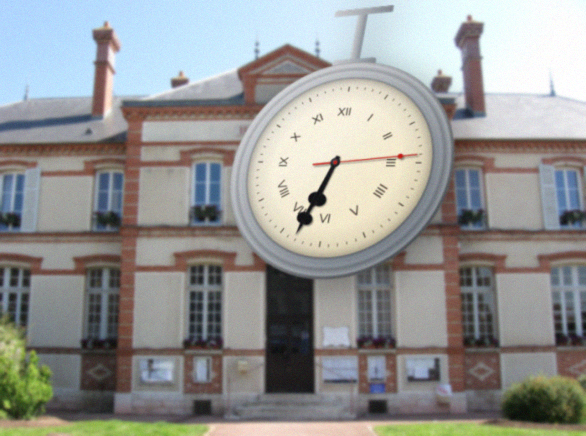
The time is **6:33:14**
